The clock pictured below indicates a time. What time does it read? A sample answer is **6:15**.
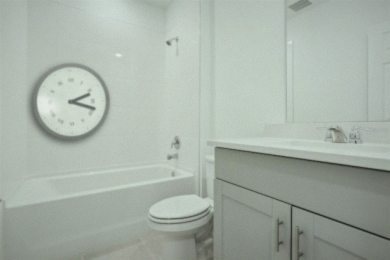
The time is **2:18**
